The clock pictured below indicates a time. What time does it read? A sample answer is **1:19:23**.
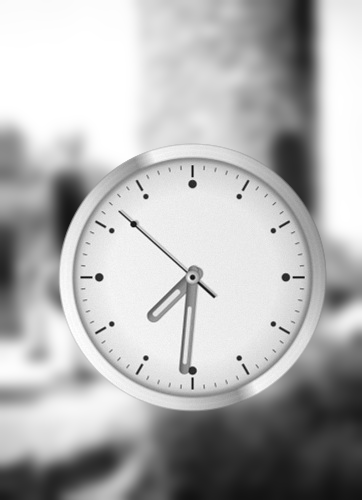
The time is **7:30:52**
